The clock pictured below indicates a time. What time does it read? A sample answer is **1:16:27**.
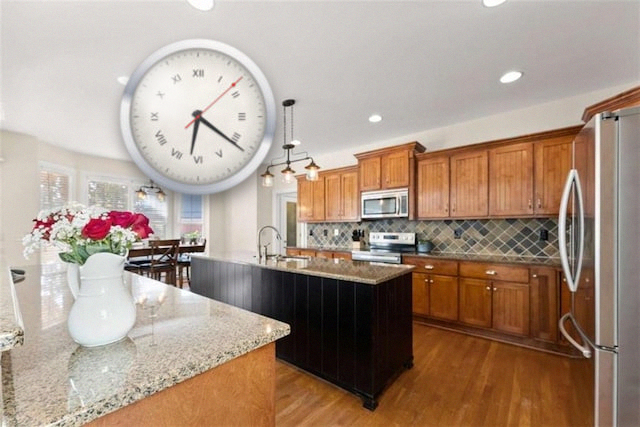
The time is **6:21:08**
